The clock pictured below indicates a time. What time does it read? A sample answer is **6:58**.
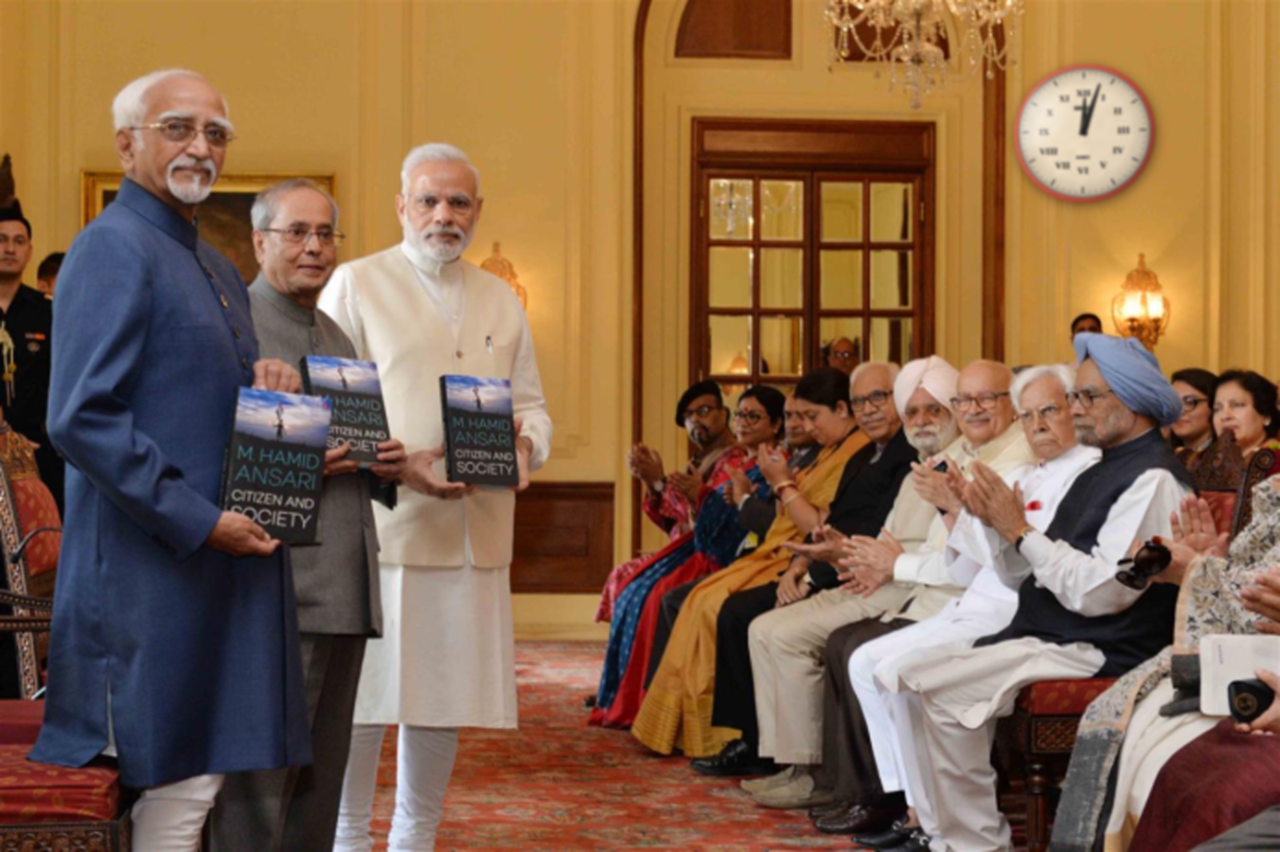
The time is **12:03**
